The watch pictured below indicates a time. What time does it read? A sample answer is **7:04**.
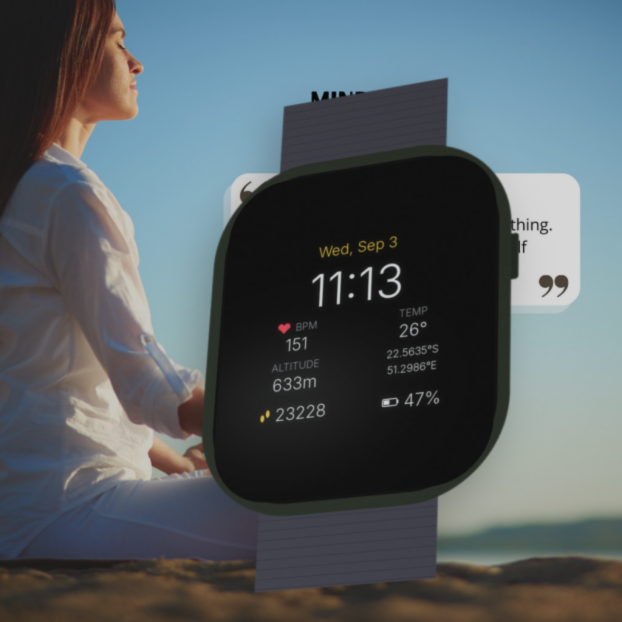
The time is **11:13**
